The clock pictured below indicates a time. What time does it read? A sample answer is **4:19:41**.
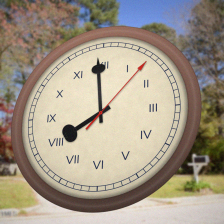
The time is **7:59:07**
